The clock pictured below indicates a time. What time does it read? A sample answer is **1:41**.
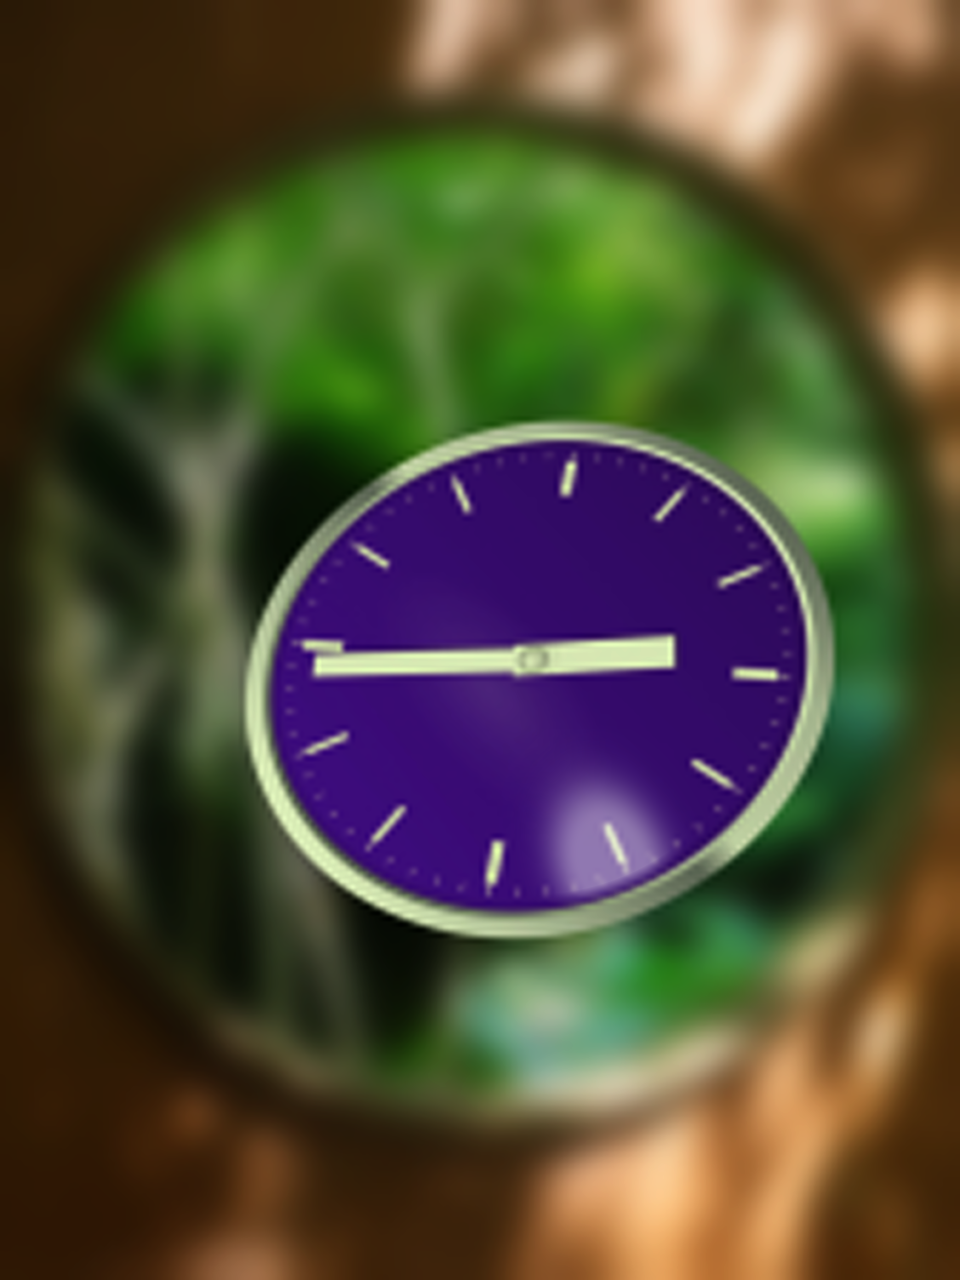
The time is **2:44**
